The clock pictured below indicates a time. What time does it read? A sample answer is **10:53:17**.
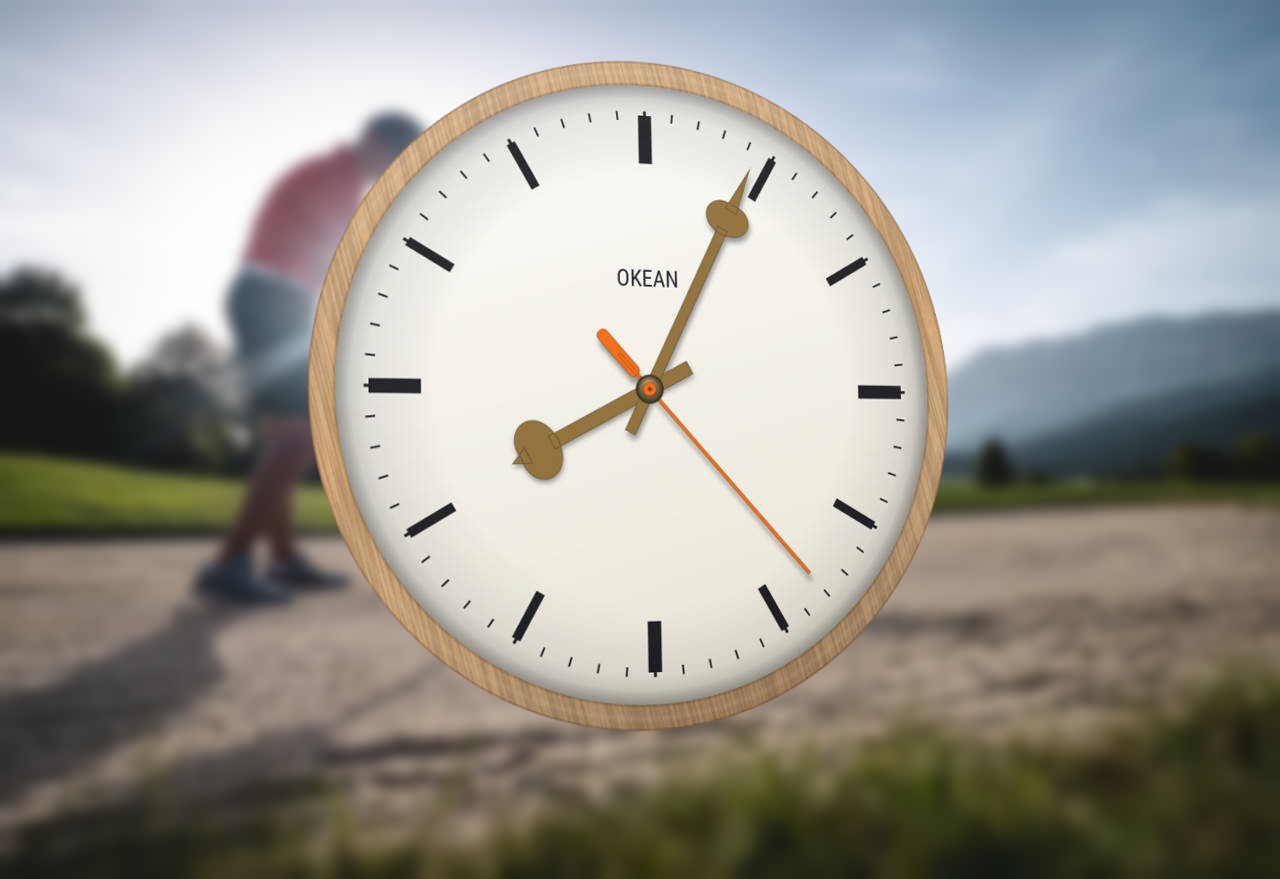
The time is **8:04:23**
